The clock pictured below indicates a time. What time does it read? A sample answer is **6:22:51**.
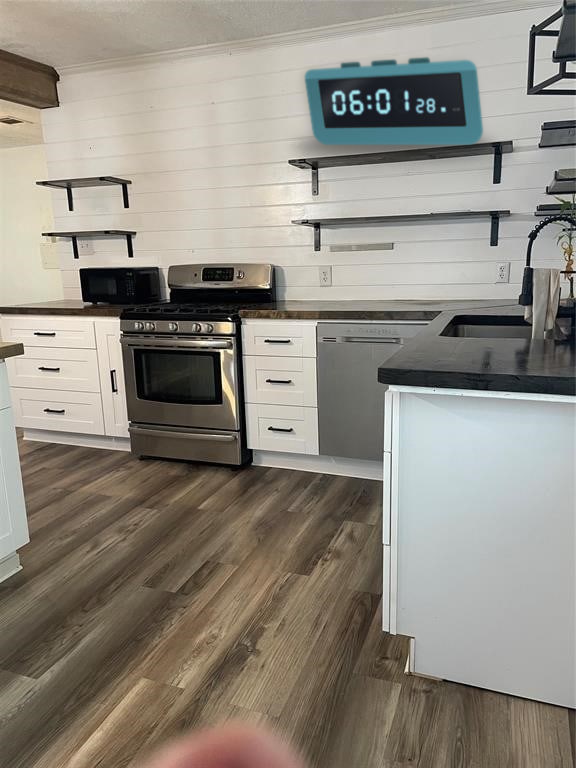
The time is **6:01:28**
